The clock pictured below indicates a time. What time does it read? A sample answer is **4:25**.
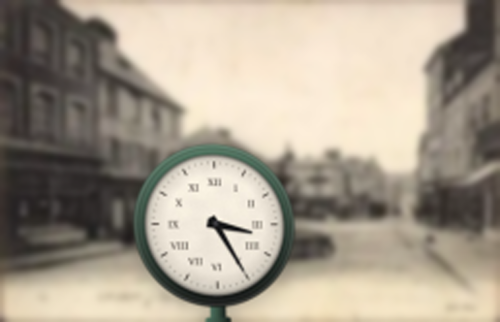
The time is **3:25**
